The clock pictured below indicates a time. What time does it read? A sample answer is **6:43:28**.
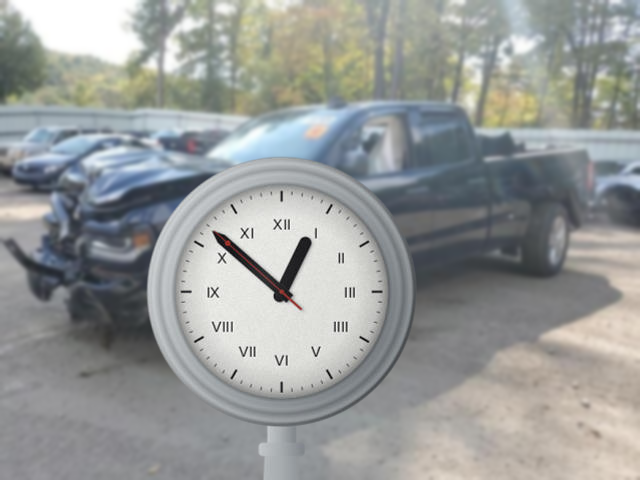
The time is **12:51:52**
